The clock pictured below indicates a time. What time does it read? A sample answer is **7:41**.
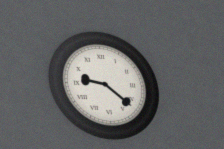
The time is **9:22**
